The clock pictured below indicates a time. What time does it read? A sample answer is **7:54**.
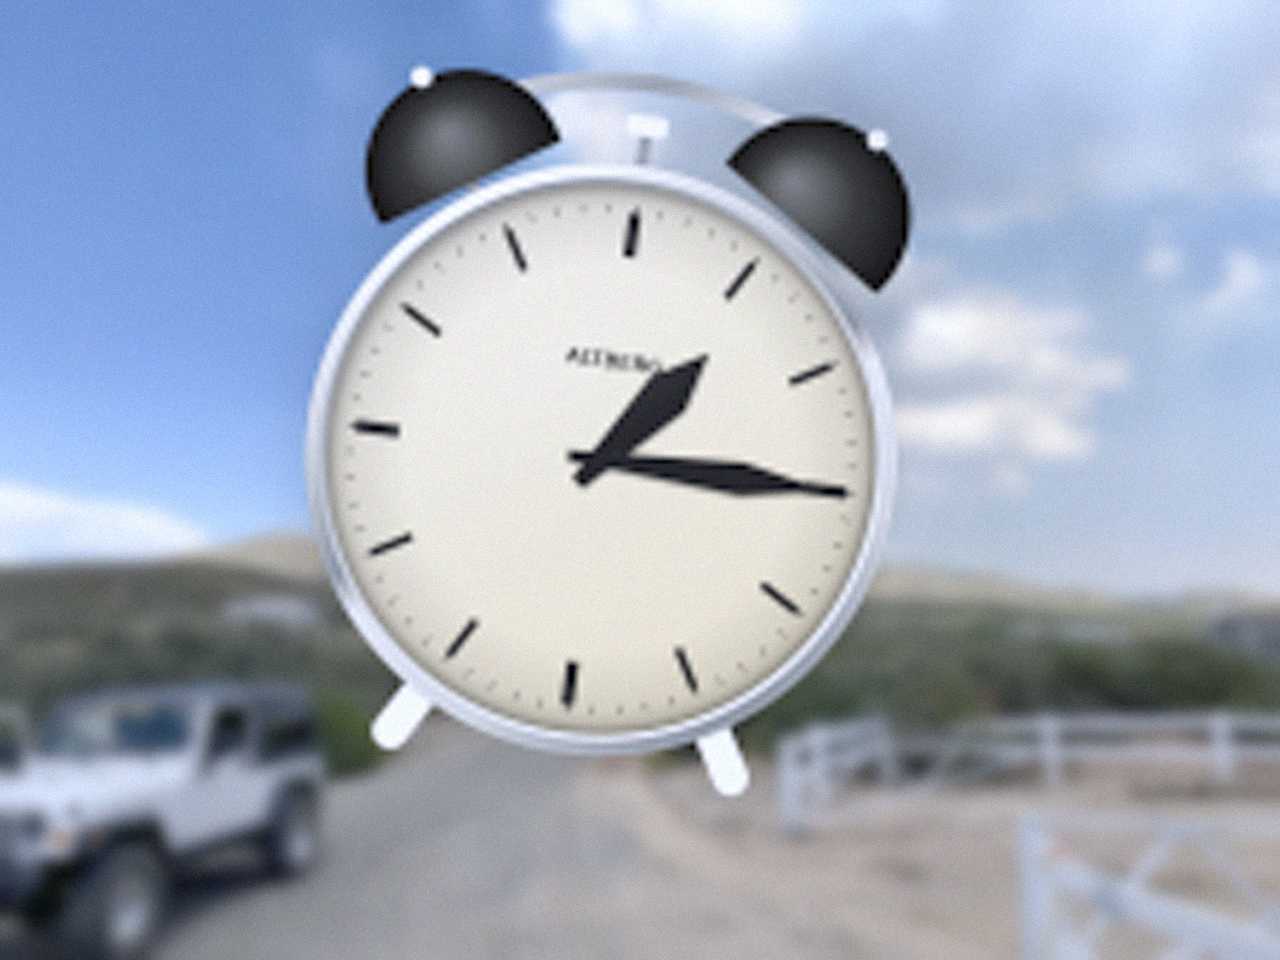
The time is **1:15**
